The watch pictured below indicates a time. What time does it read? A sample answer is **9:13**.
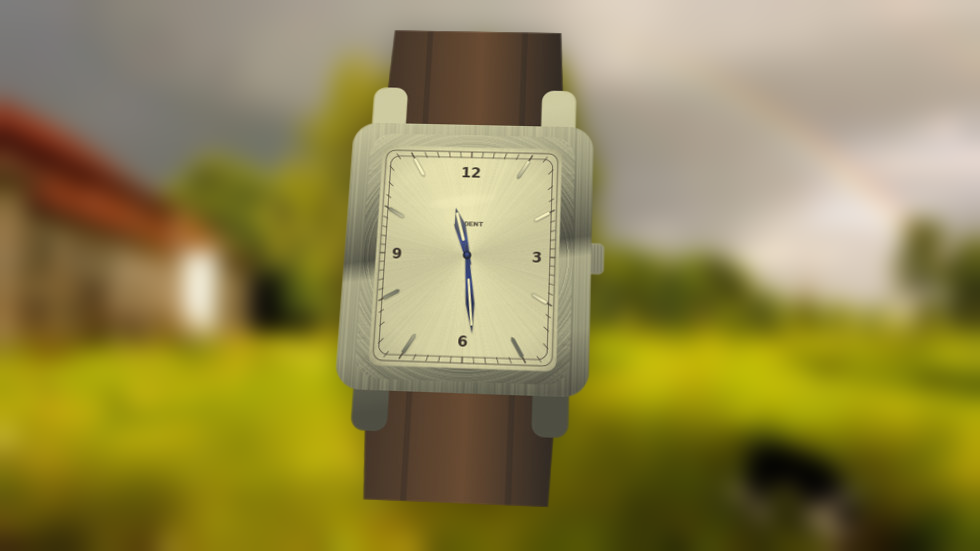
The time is **11:29**
